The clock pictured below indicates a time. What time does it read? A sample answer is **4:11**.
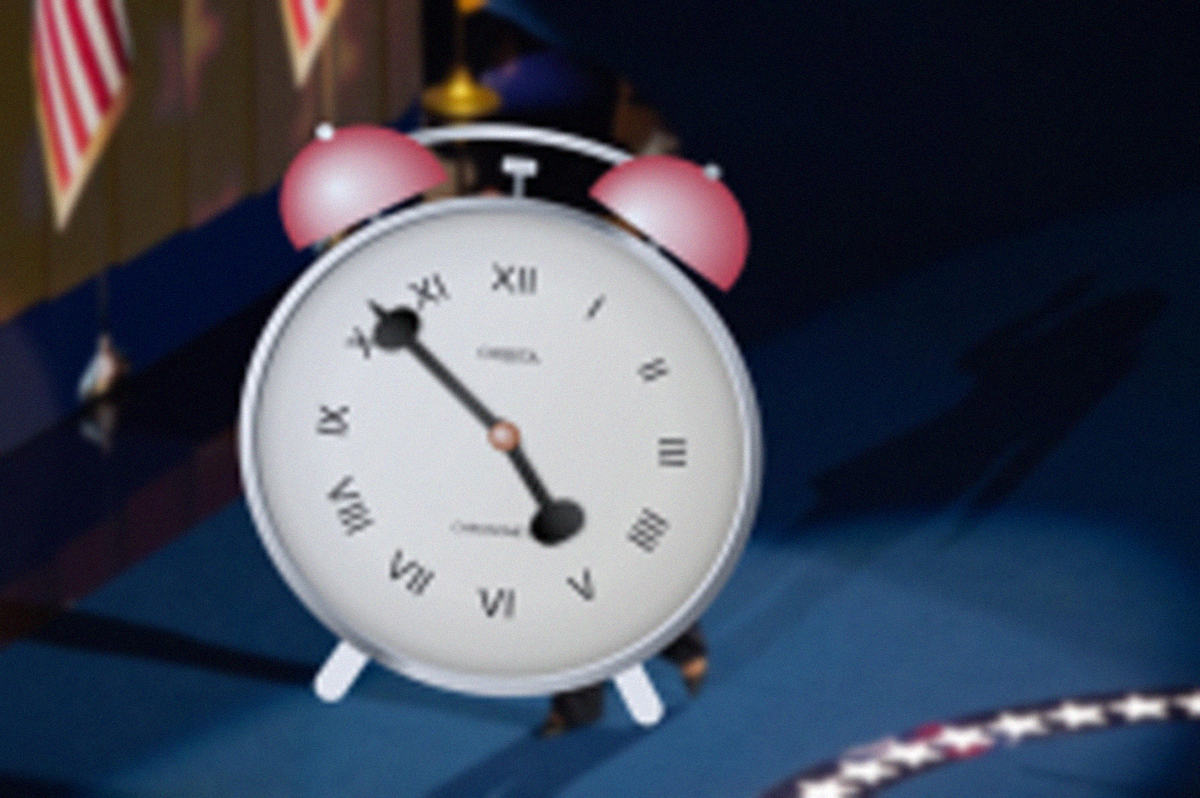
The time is **4:52**
